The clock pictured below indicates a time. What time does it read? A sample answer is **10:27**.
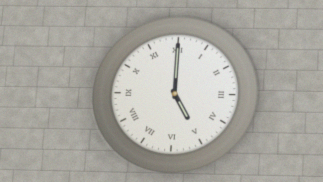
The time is **5:00**
